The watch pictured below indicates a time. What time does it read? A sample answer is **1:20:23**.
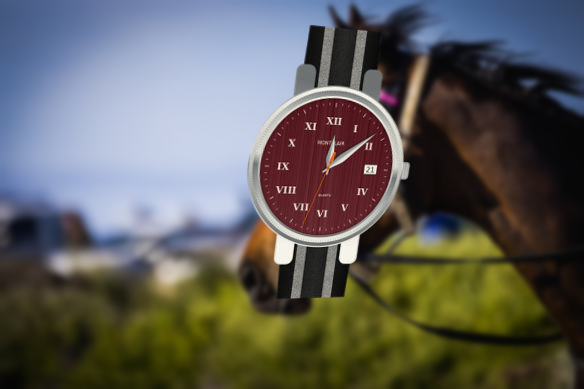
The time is **12:08:33**
